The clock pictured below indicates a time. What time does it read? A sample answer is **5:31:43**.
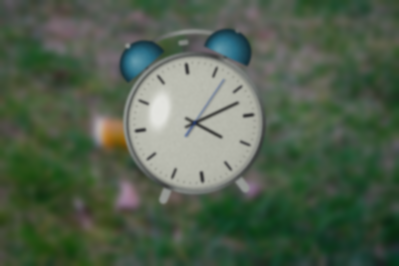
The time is **4:12:07**
